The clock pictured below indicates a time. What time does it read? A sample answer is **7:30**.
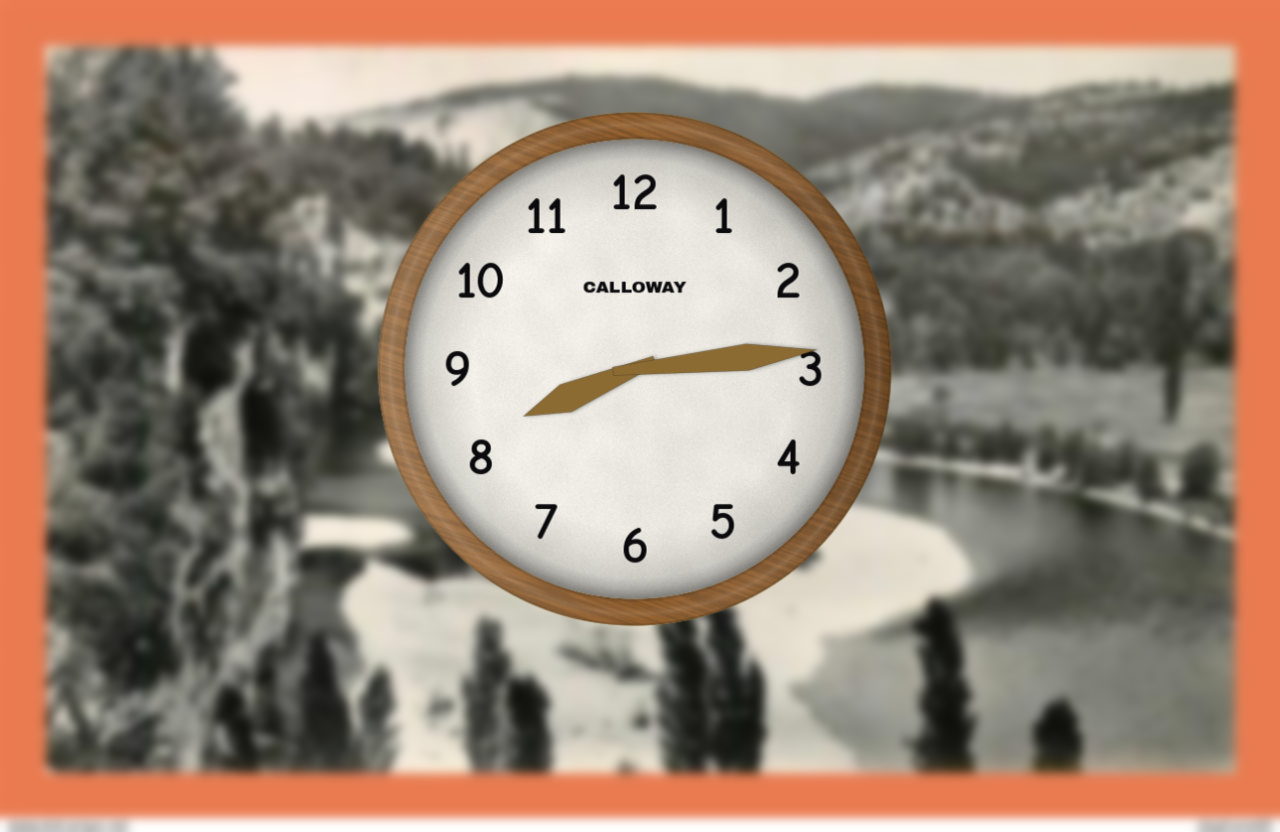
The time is **8:14**
